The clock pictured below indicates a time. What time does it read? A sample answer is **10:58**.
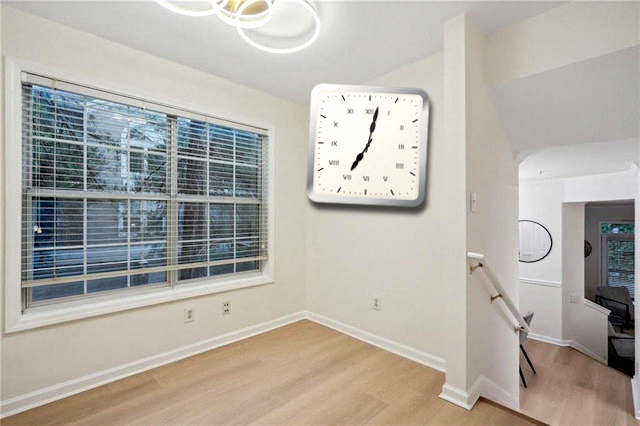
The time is **7:02**
